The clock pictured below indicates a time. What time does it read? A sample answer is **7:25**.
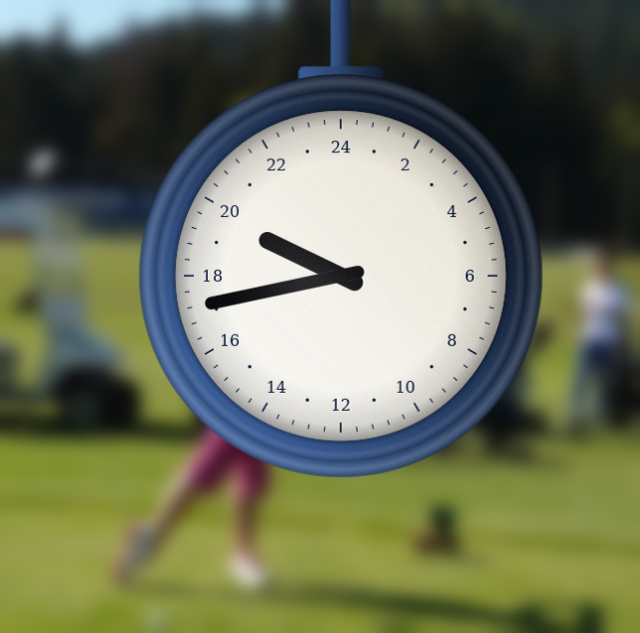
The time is **19:43**
